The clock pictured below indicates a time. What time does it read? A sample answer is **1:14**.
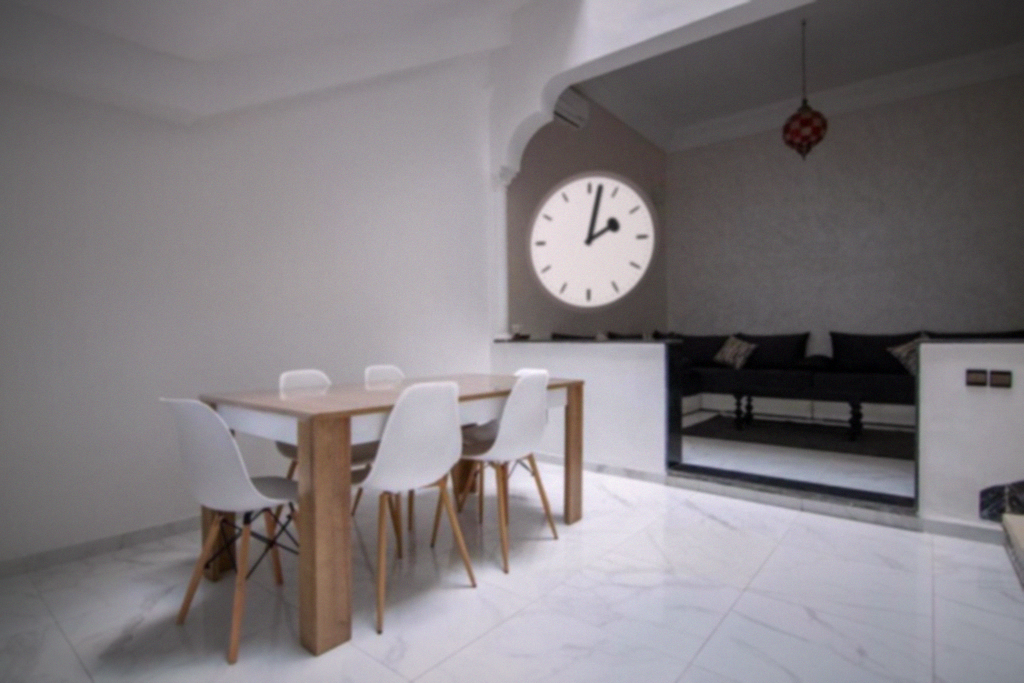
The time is **2:02**
